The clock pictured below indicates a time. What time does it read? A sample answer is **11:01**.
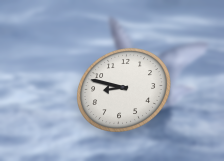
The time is **8:48**
